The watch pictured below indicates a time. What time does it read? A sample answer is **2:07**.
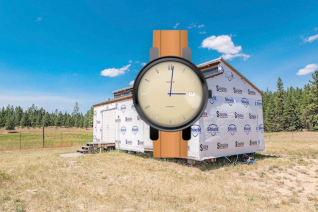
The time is **3:01**
